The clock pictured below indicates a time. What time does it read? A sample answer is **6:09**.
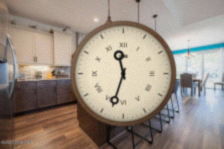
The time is **11:33**
